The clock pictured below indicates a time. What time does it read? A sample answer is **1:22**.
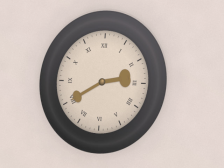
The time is **2:40**
